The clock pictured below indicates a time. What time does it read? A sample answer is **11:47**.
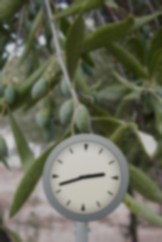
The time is **2:42**
